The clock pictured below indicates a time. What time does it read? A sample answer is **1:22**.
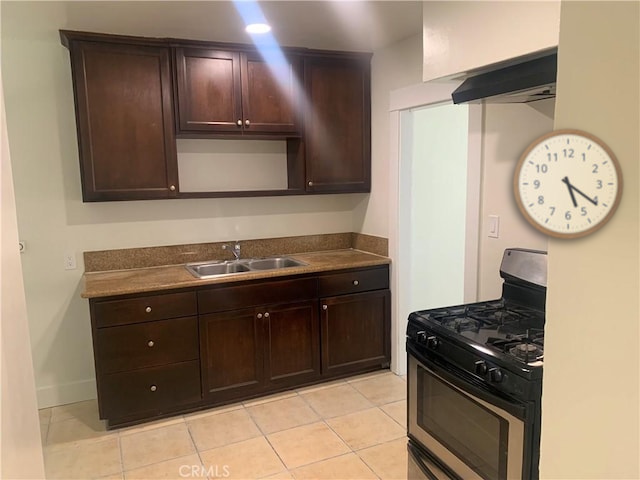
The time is **5:21**
